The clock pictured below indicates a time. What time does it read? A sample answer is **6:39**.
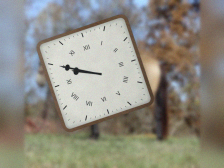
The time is **9:50**
